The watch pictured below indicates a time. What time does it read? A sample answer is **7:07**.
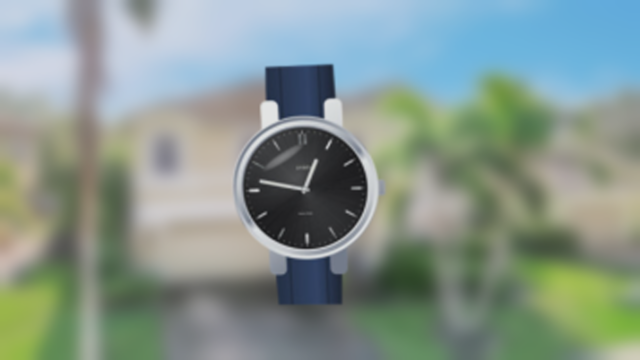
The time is **12:47**
